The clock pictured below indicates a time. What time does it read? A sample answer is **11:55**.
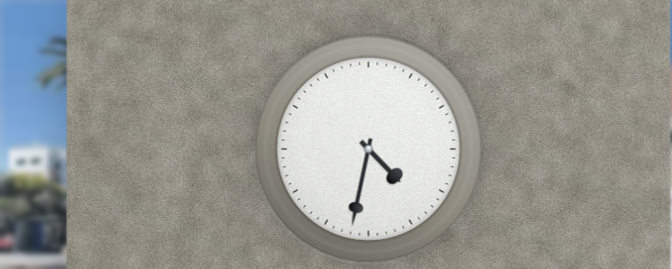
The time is **4:32**
